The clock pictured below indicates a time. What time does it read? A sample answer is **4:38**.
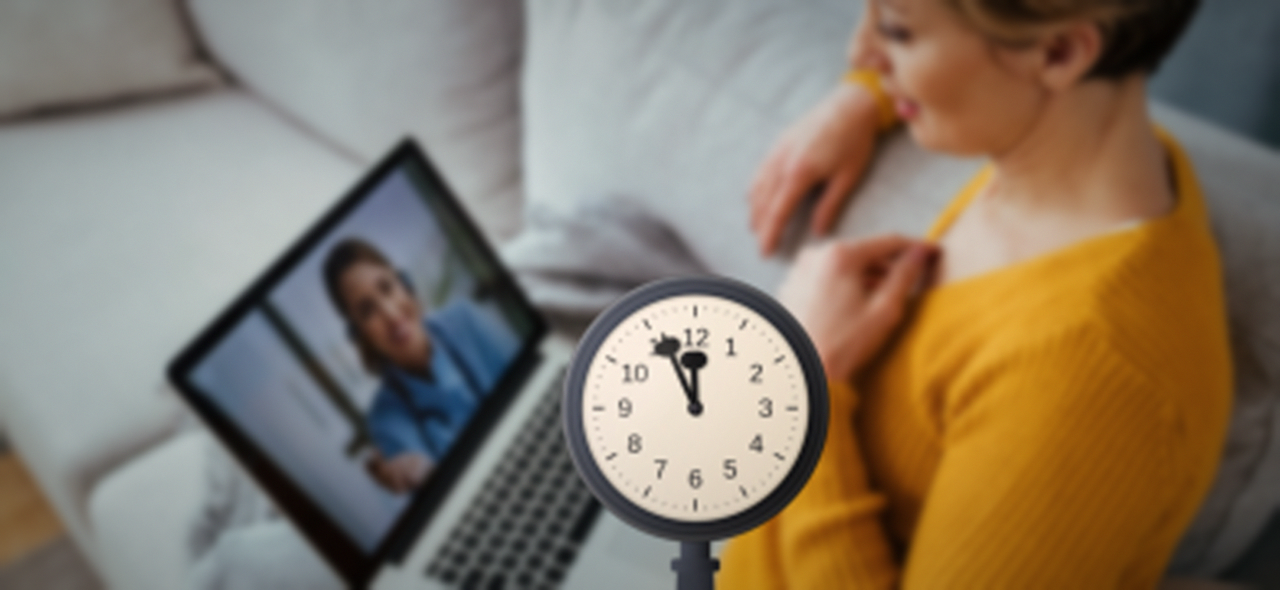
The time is **11:56**
